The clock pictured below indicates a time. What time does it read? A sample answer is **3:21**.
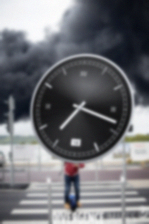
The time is **7:18**
